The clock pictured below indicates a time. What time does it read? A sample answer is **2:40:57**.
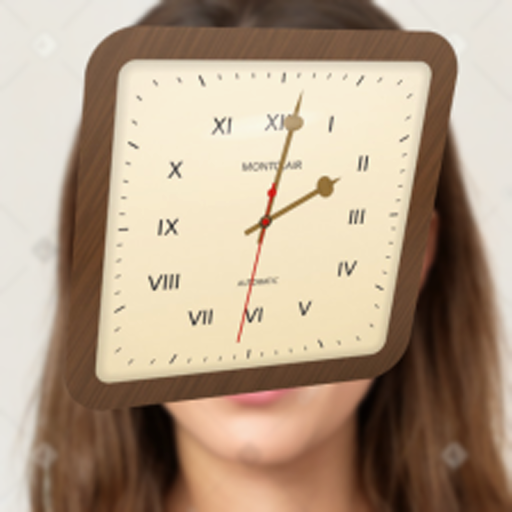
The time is **2:01:31**
